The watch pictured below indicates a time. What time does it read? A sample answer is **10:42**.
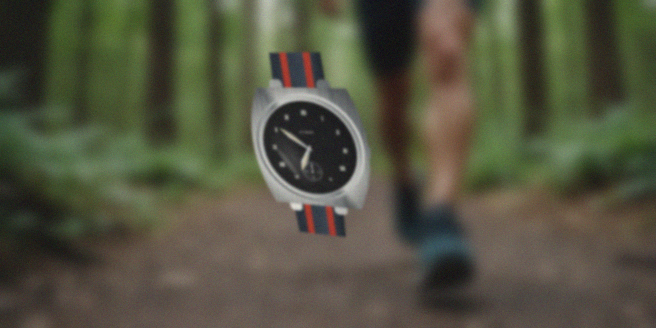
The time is **6:51**
